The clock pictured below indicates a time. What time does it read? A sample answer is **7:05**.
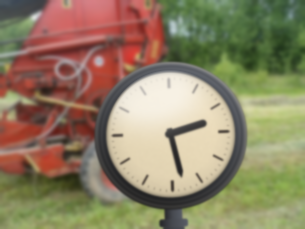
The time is **2:28**
